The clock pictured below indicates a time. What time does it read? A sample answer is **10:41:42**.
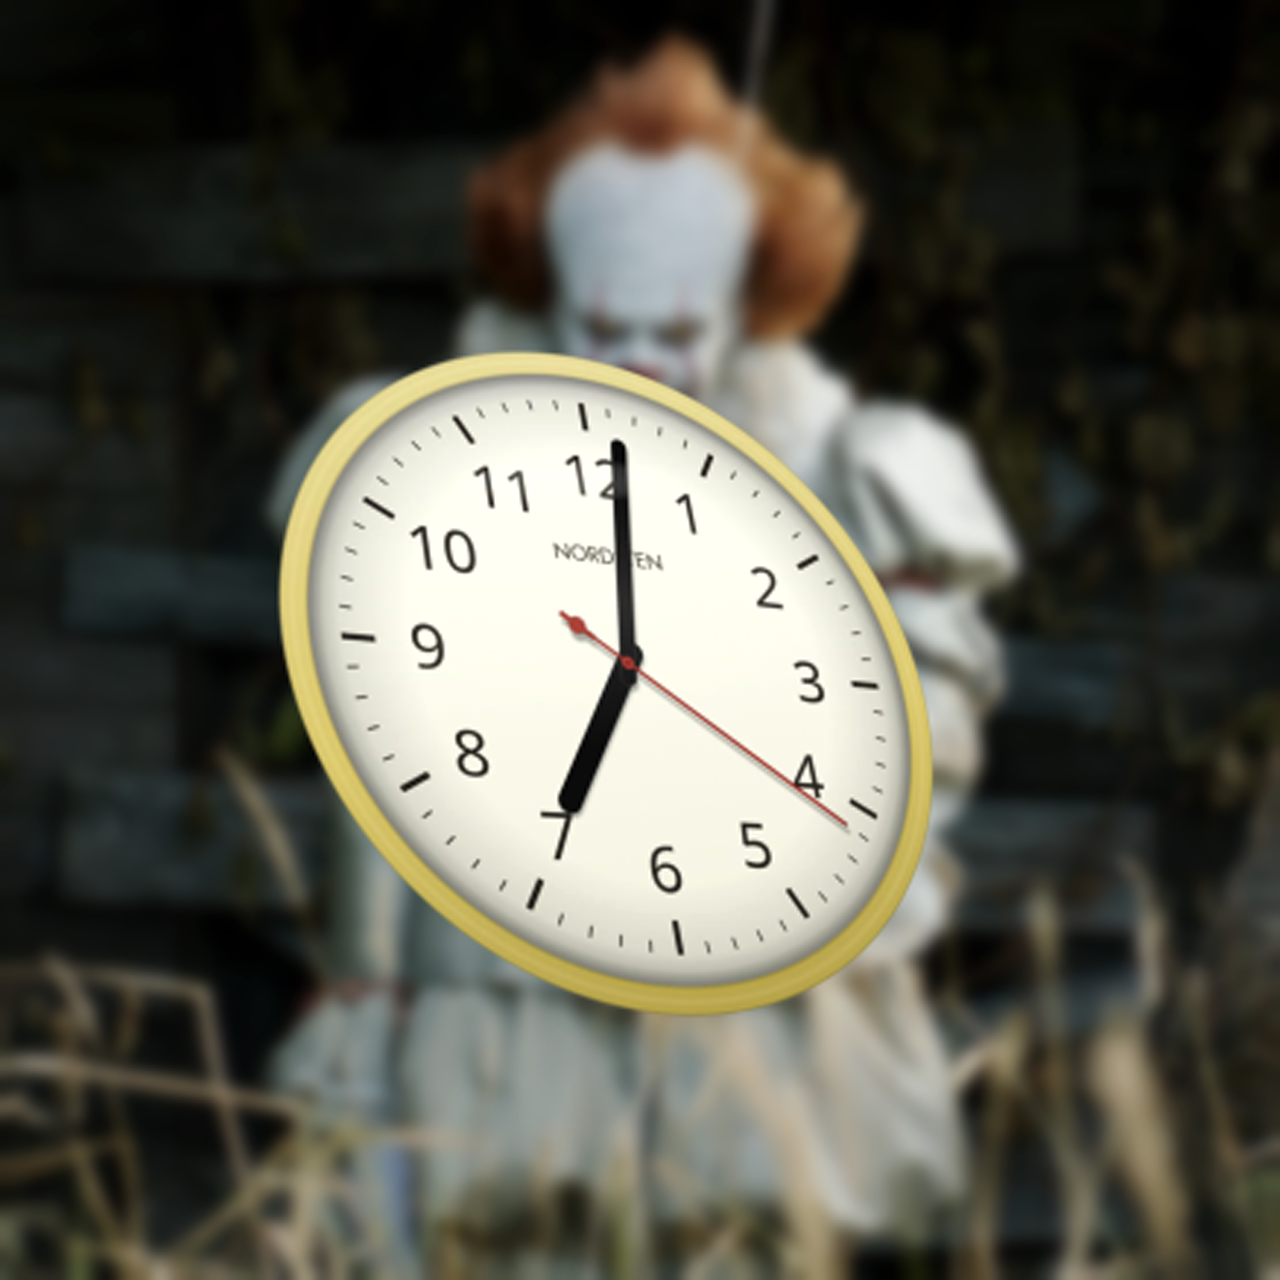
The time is **7:01:21**
